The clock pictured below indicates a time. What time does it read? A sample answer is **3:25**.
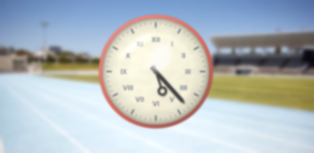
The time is **5:23**
